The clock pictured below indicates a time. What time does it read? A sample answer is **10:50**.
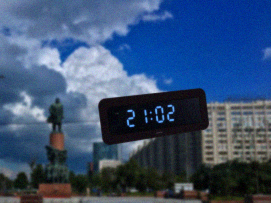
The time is **21:02**
